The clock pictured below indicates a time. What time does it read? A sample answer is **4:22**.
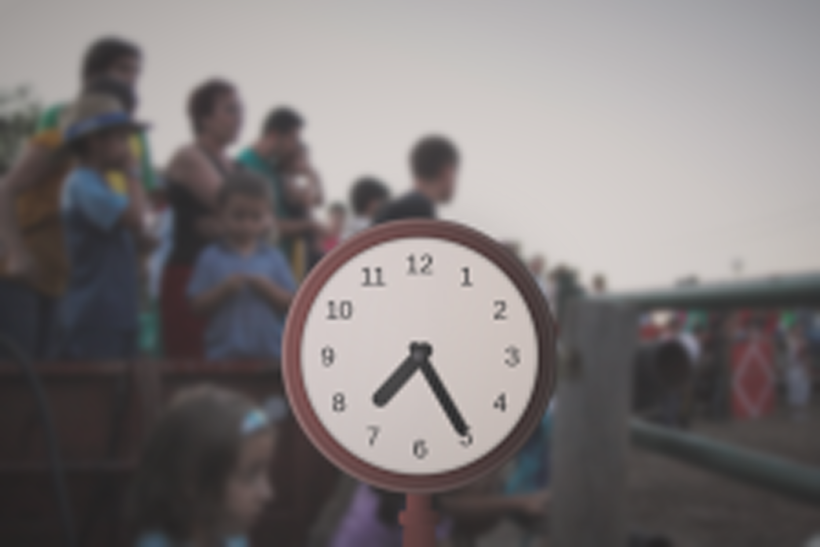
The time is **7:25**
